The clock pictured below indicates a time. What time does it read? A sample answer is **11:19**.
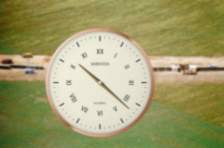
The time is **10:22**
